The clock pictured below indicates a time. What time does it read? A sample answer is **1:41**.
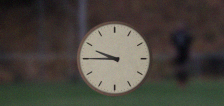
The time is **9:45**
